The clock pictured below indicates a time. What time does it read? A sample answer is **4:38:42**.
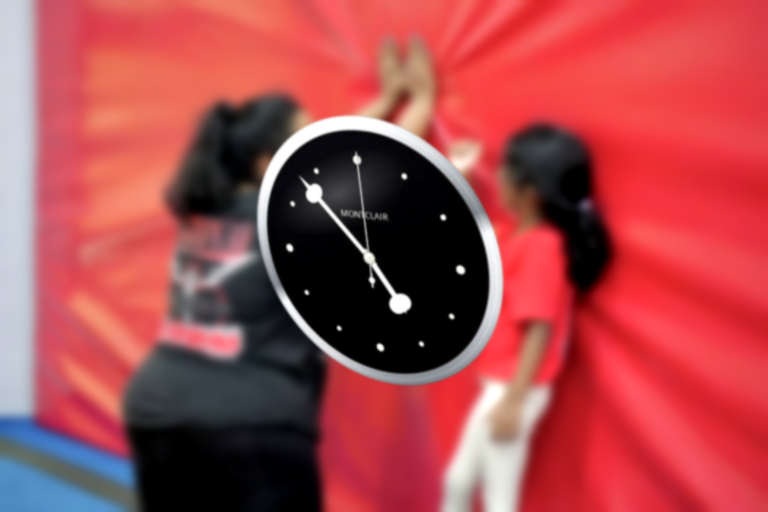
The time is **4:53:00**
